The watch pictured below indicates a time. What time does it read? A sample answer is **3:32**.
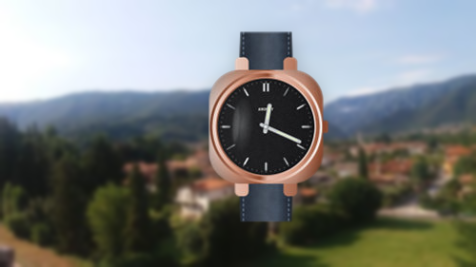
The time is **12:19**
